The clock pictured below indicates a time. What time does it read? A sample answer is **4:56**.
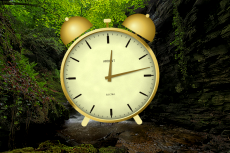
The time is **12:13**
